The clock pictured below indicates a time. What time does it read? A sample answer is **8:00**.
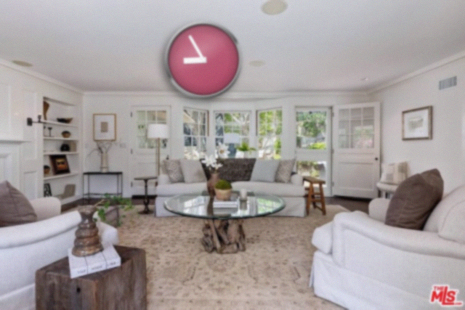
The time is **8:55**
